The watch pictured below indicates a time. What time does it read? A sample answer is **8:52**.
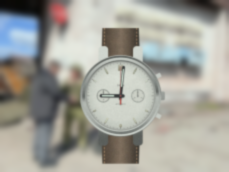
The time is **9:01**
